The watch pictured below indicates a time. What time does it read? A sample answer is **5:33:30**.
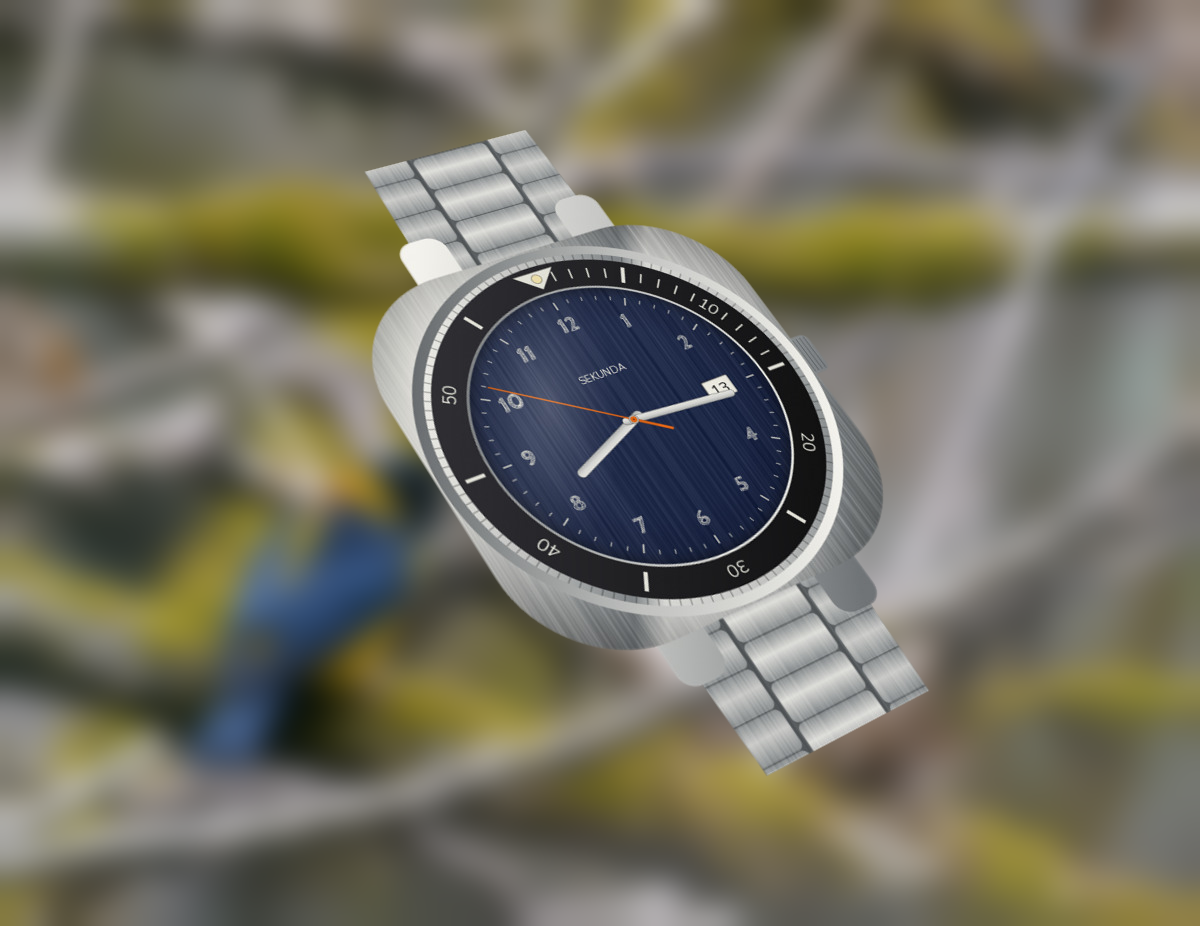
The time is **8:15:51**
